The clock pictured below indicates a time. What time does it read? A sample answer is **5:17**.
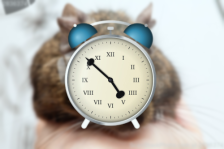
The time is **4:52**
